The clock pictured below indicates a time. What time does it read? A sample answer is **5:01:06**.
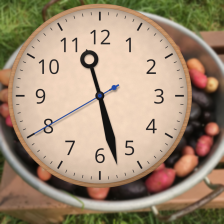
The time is **11:27:40**
